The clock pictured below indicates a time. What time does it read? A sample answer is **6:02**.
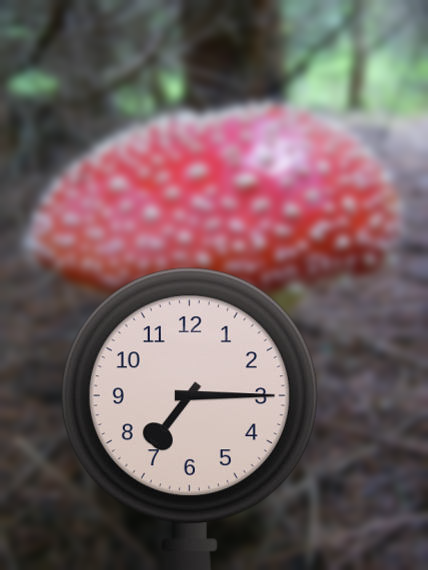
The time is **7:15**
